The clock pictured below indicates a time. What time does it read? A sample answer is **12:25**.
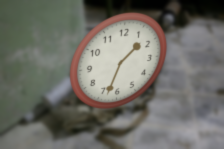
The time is **1:33**
